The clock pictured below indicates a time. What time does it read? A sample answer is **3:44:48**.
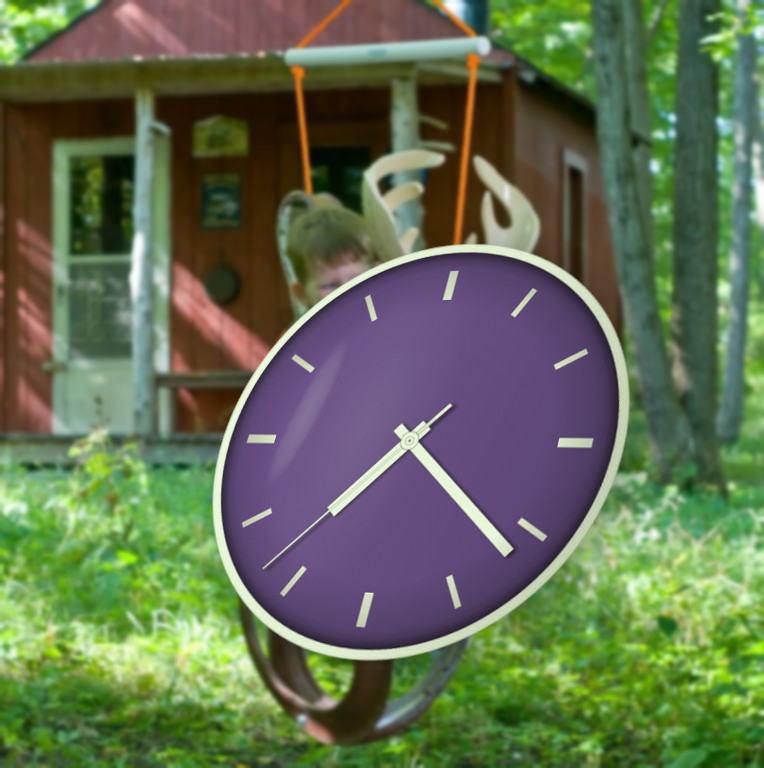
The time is **7:21:37**
